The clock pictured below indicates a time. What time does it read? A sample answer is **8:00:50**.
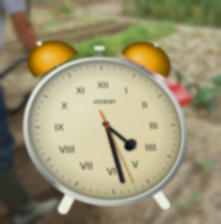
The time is **4:28:27**
